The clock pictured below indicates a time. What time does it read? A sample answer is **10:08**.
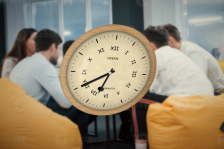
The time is **6:40**
